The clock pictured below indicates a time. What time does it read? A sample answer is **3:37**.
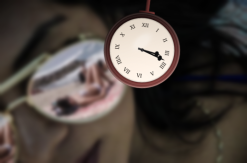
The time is **3:18**
